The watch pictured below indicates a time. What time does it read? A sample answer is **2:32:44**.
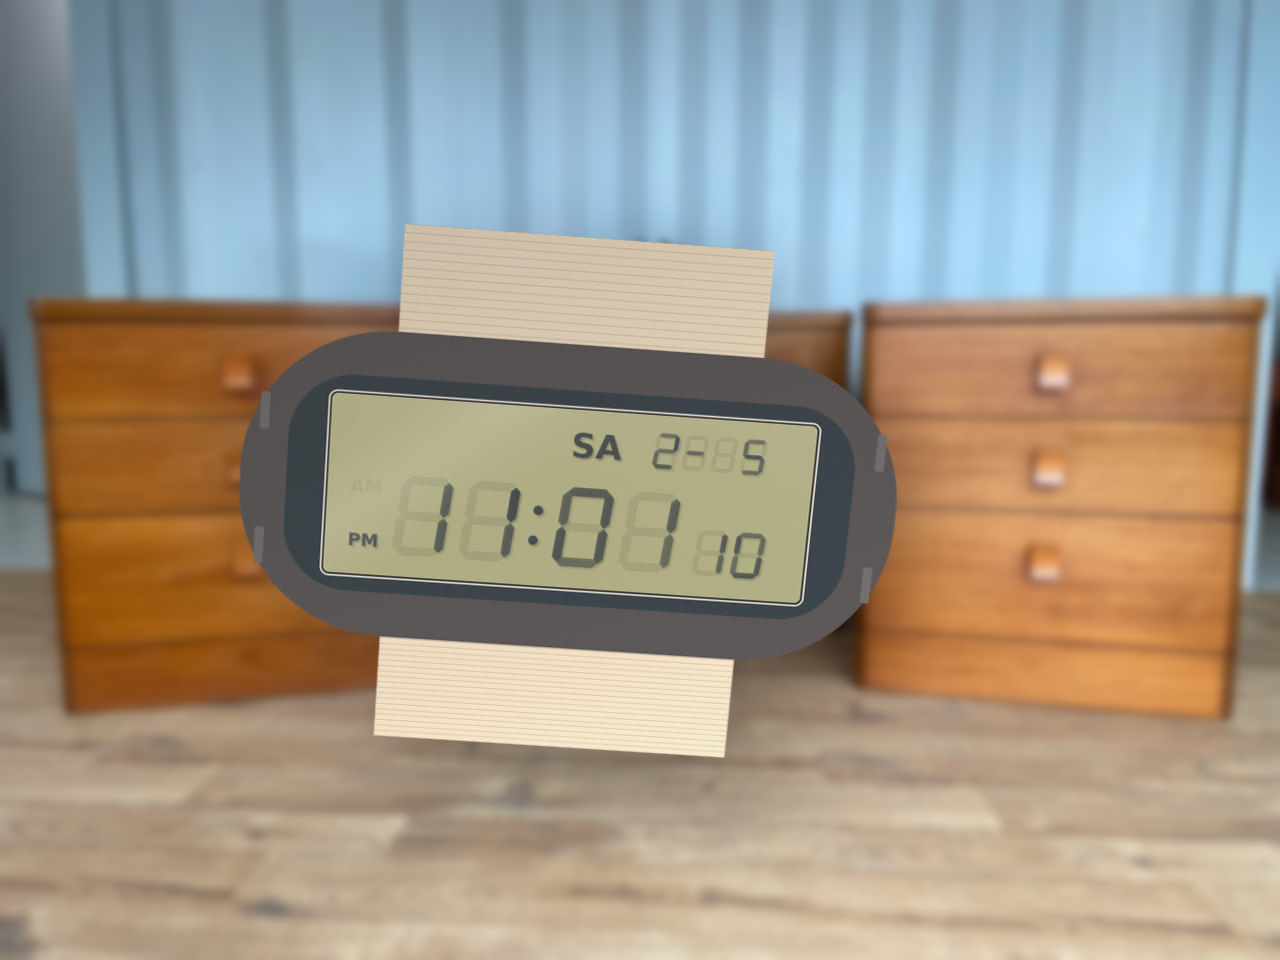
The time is **11:01:10**
